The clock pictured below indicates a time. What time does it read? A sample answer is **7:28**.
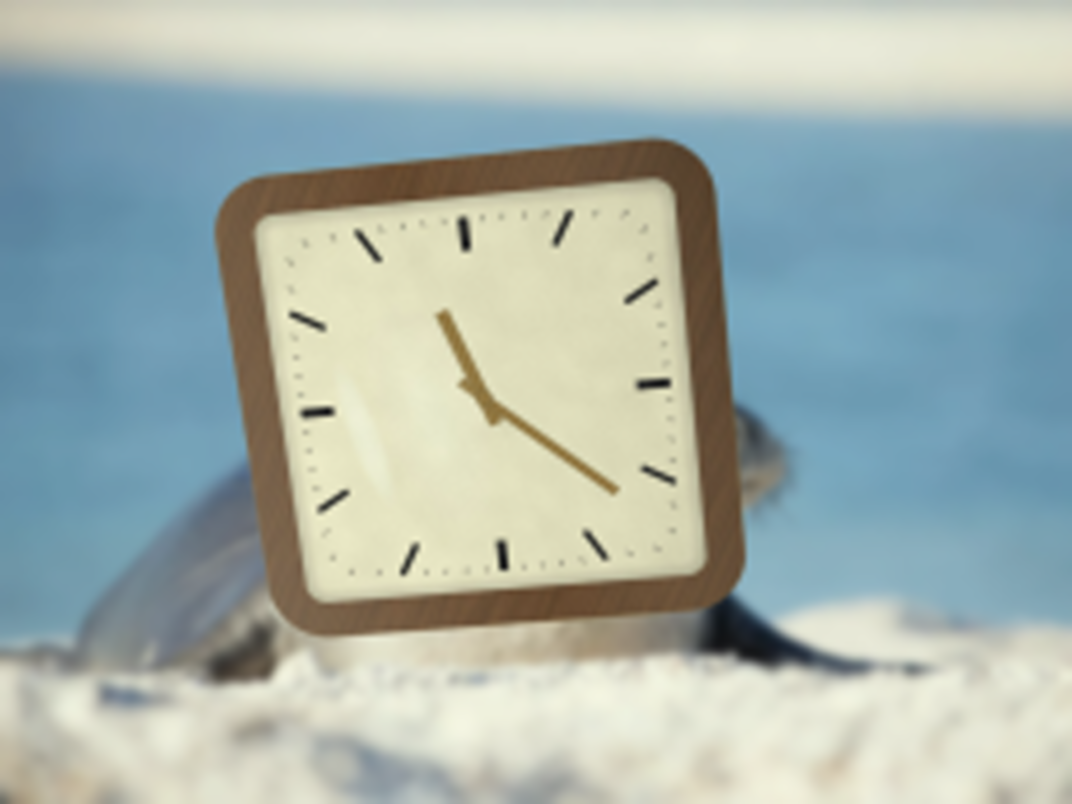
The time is **11:22**
